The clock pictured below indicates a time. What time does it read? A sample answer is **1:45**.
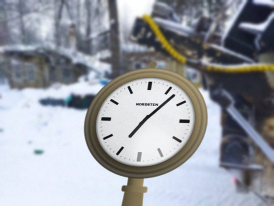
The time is **7:07**
